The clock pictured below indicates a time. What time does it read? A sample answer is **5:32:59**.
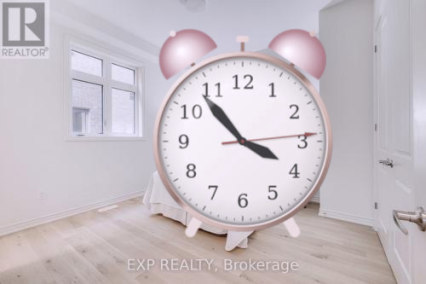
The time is **3:53:14**
